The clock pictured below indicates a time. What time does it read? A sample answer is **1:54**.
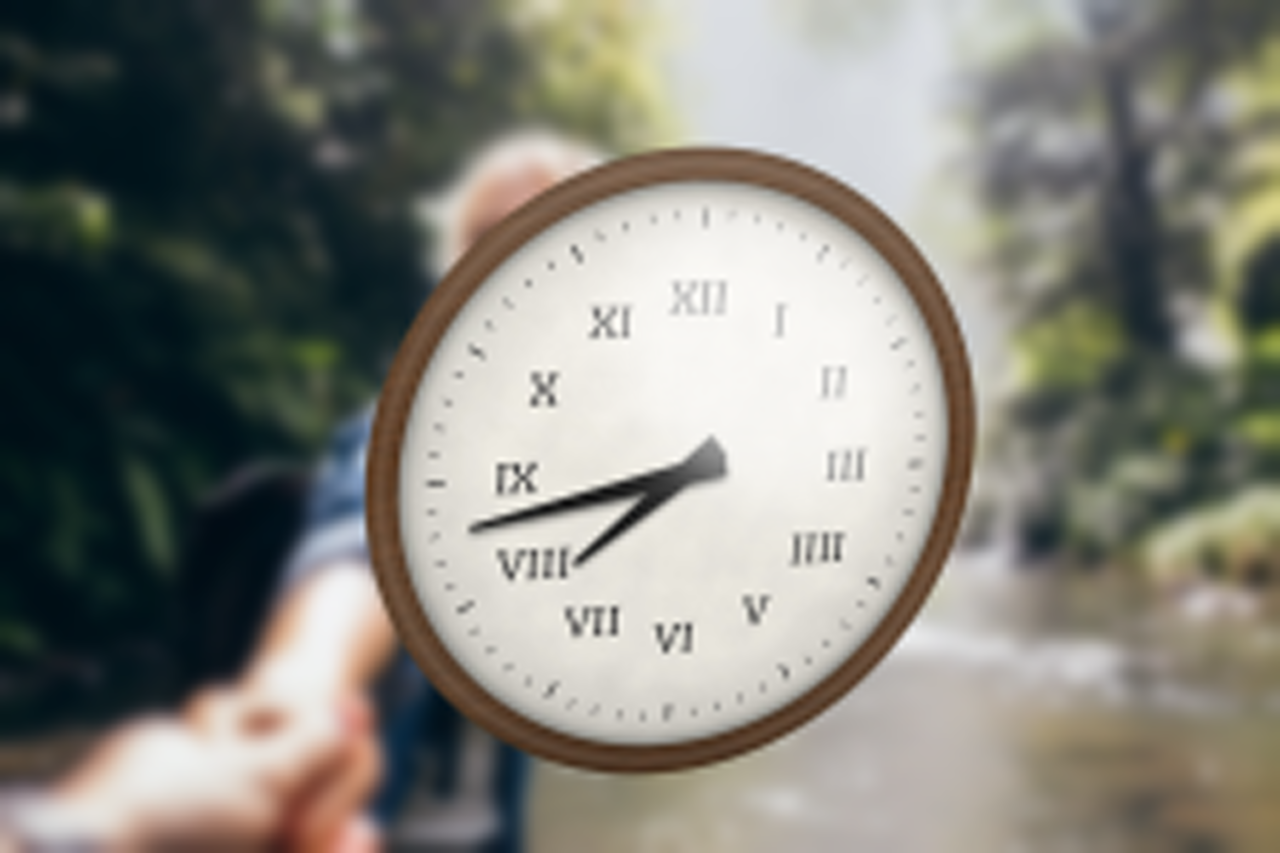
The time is **7:43**
